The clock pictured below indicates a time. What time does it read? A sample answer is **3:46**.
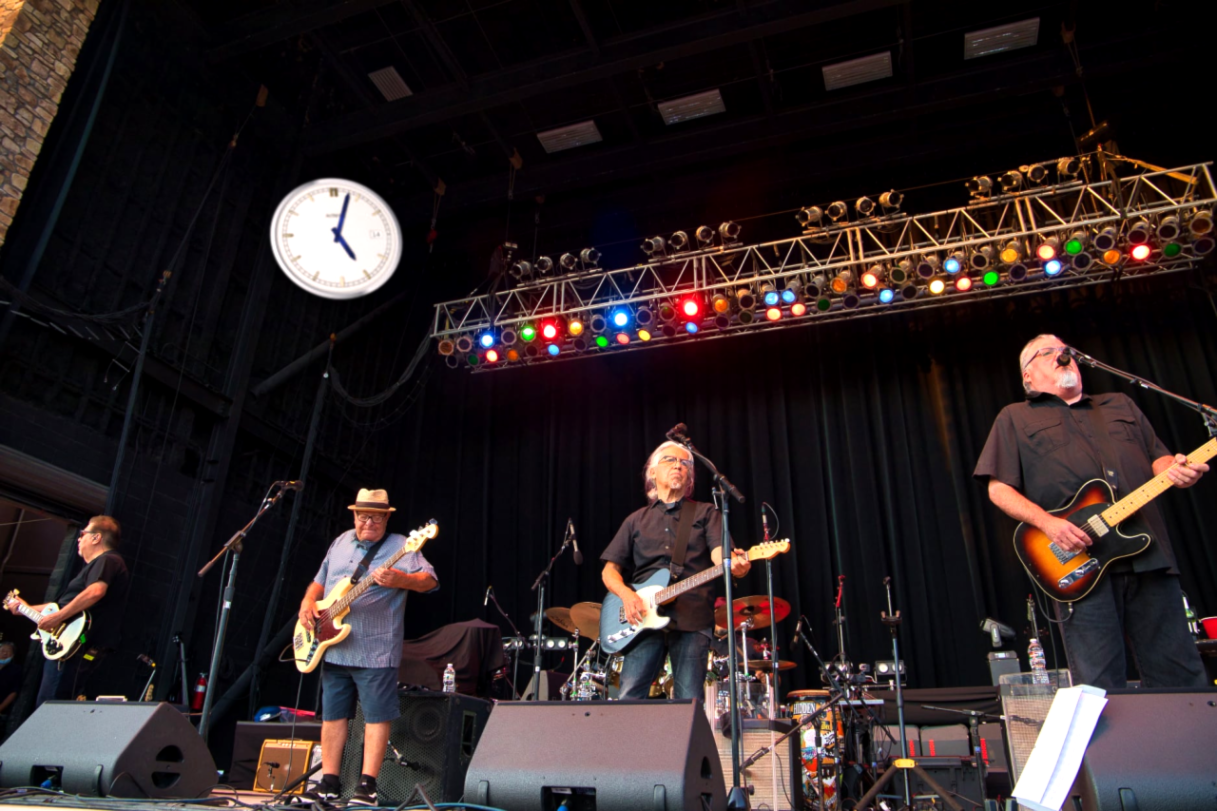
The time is **5:03**
